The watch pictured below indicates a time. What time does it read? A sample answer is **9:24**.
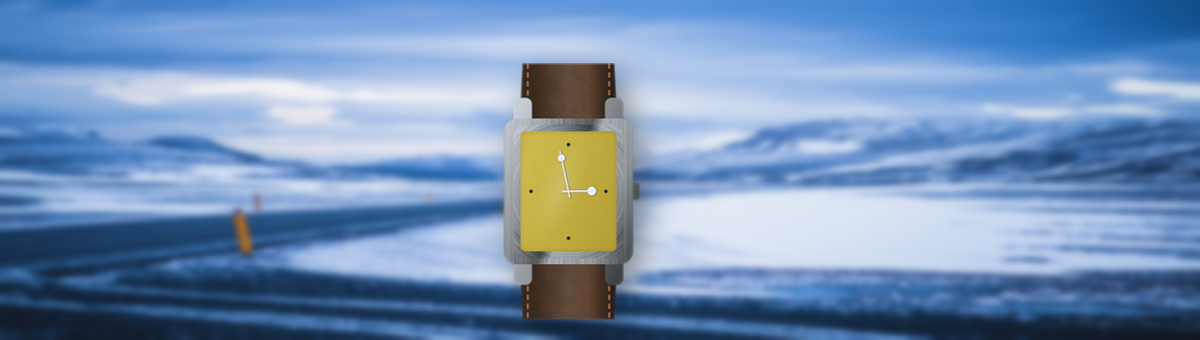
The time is **2:58**
